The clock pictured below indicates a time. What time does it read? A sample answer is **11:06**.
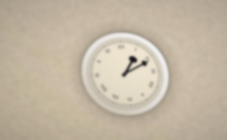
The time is **1:11**
